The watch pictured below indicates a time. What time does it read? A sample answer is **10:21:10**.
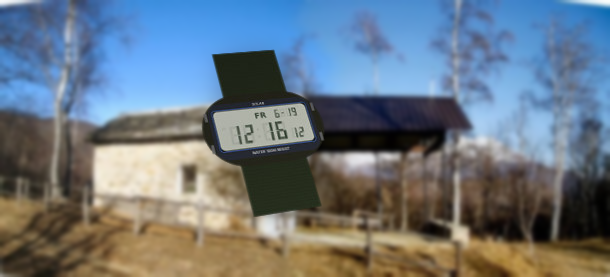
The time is **12:16:12**
